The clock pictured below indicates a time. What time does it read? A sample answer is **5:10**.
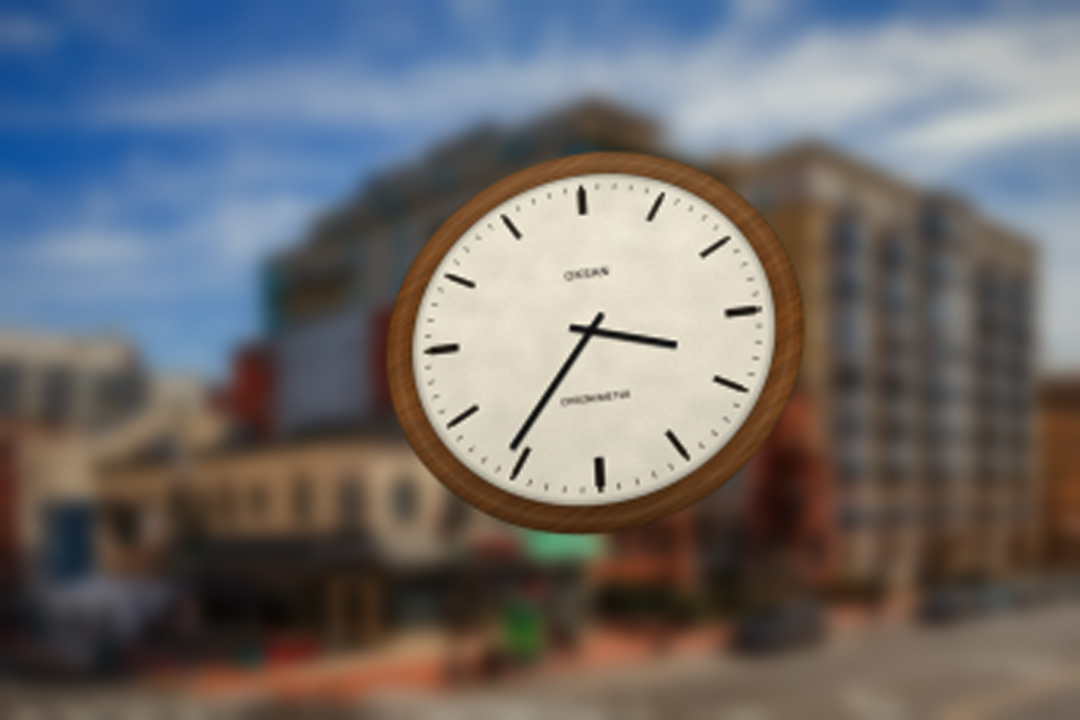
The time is **3:36**
